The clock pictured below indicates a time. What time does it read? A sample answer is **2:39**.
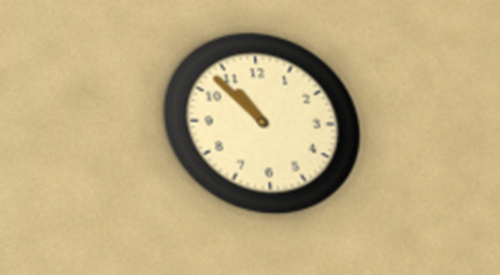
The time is **10:53**
